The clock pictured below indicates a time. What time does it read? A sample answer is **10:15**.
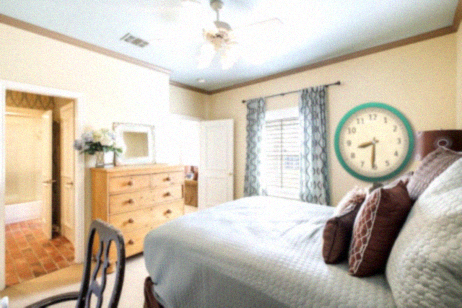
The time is **8:31**
